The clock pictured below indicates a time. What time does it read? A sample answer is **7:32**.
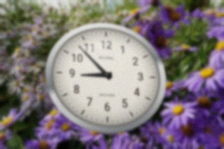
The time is **8:53**
